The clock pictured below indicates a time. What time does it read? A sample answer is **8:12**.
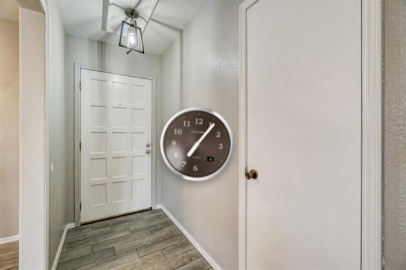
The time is **7:06**
